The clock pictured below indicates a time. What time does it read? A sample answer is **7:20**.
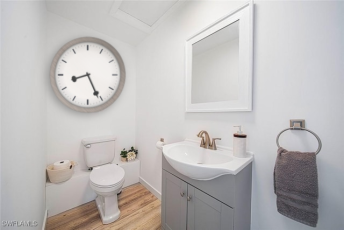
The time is **8:26**
